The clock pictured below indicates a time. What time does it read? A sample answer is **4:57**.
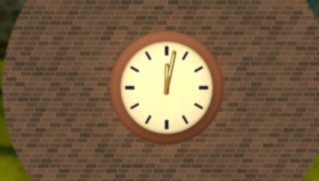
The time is **12:02**
